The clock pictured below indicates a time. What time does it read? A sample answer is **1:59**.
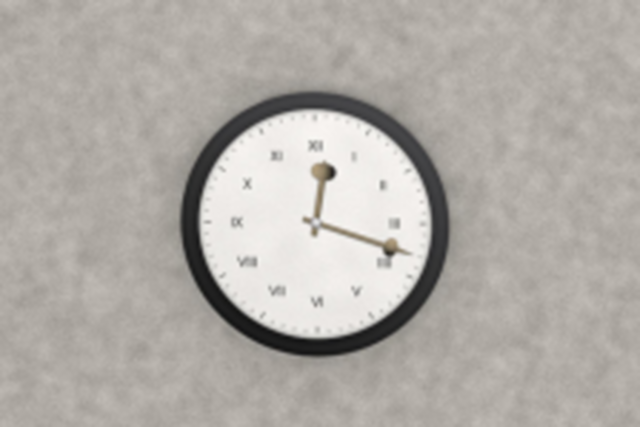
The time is **12:18**
